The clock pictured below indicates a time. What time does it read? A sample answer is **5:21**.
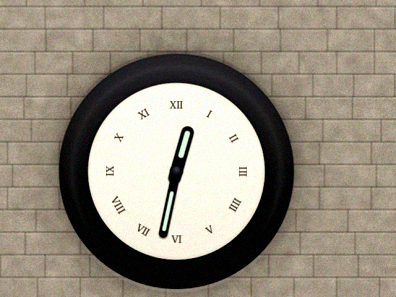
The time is **12:32**
